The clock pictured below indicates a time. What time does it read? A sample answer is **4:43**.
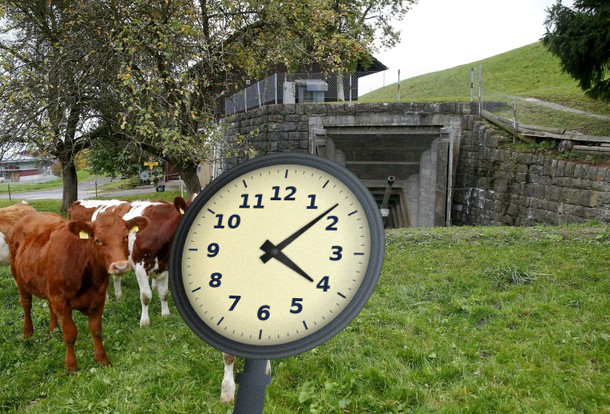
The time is **4:08**
